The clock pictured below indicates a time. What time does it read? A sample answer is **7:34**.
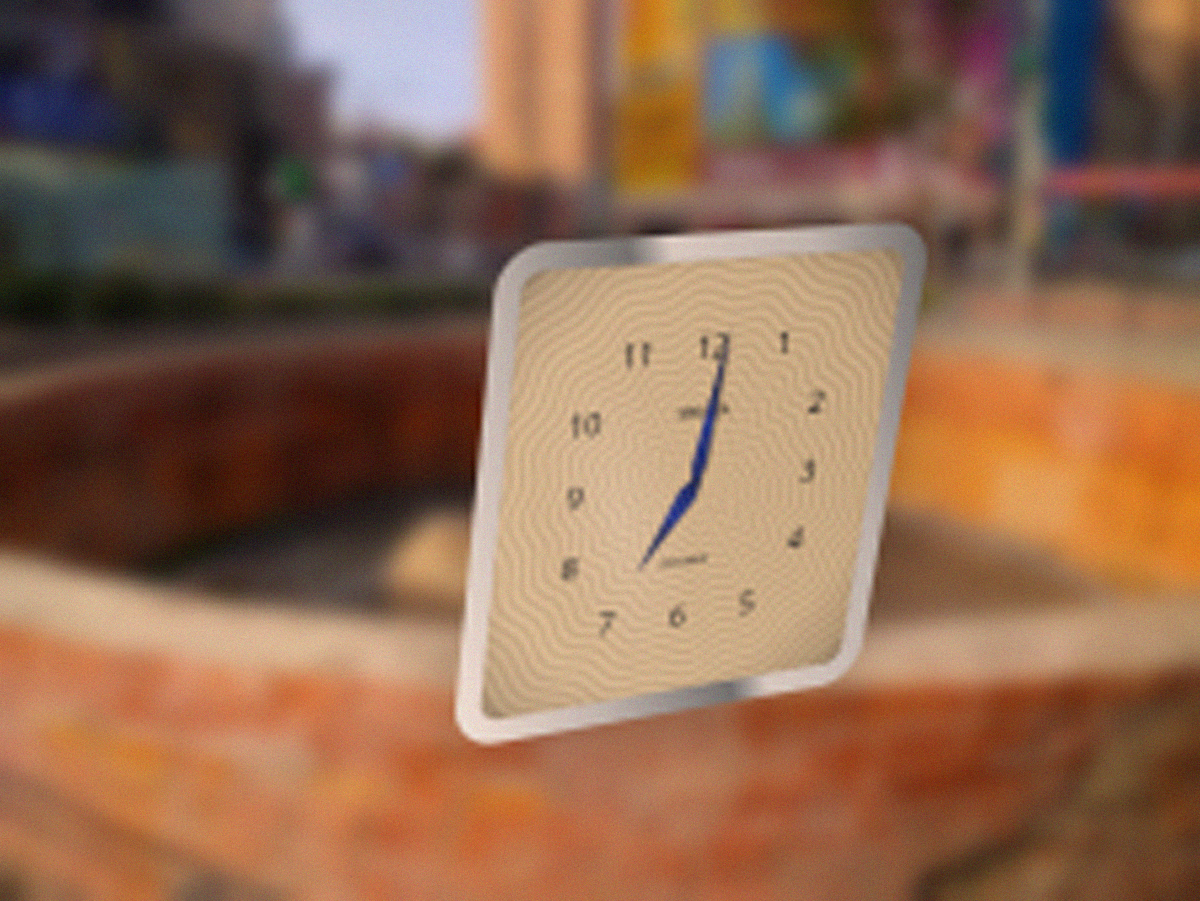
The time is **7:01**
